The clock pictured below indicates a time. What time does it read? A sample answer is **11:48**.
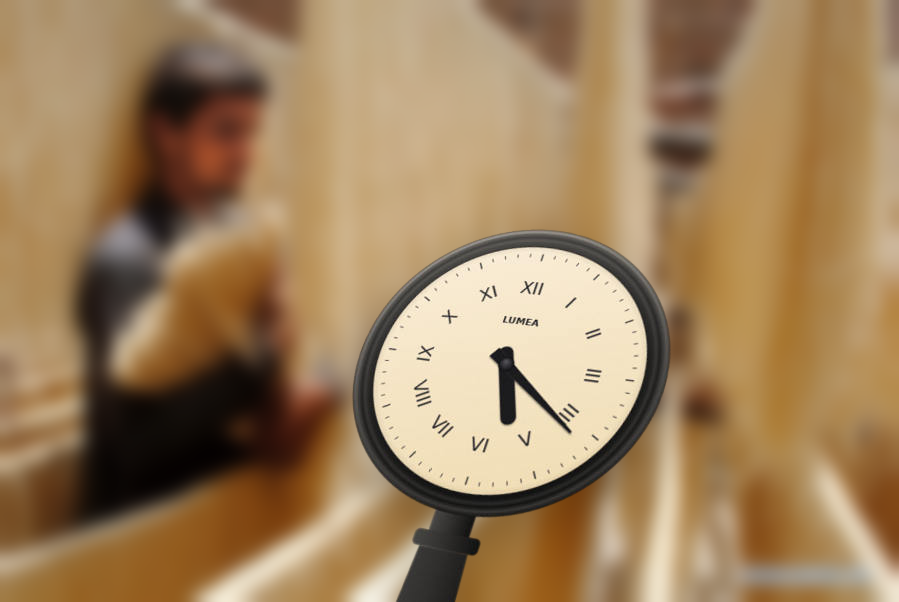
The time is **5:21**
